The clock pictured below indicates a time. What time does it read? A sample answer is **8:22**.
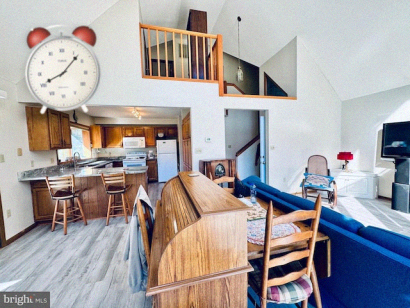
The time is **8:07**
